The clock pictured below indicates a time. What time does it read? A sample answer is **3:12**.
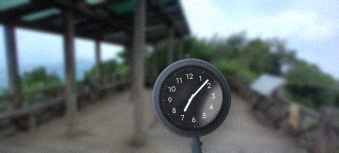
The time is **7:08**
